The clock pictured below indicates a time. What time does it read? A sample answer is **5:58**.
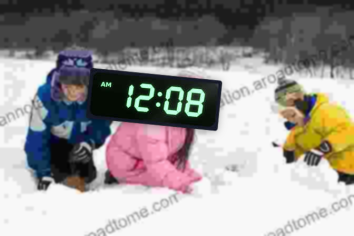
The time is **12:08**
